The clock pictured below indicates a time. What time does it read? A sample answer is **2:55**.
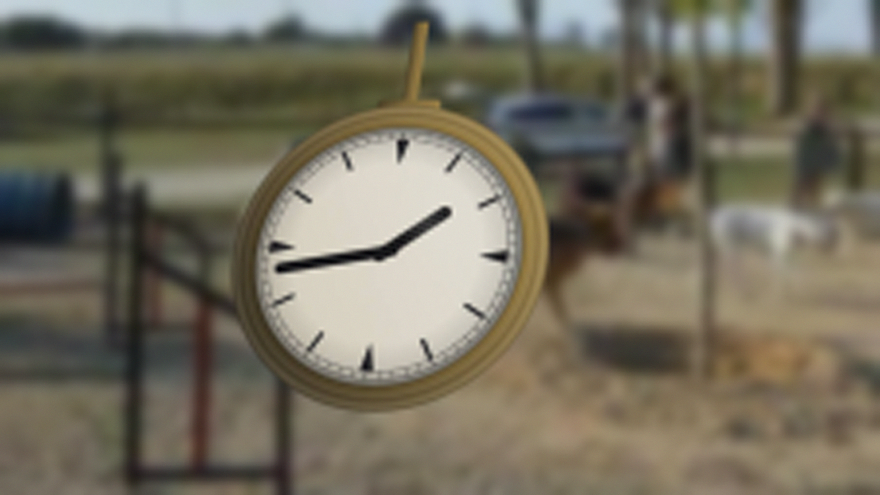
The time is **1:43**
